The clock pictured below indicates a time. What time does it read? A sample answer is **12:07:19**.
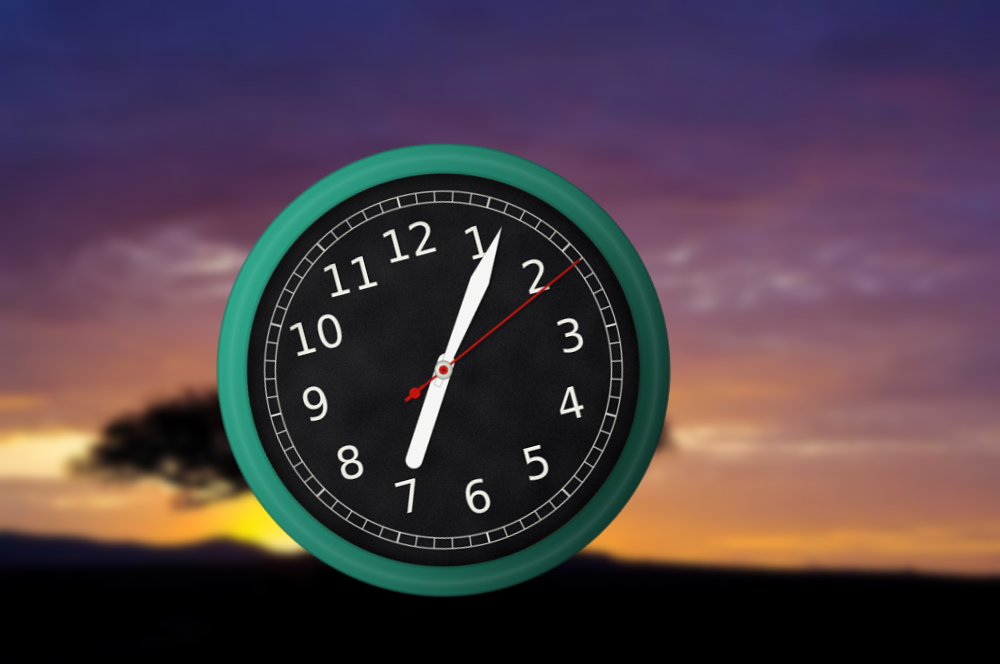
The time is **7:06:11**
